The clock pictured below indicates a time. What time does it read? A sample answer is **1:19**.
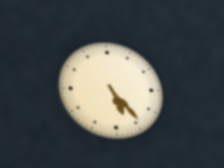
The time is **5:24**
